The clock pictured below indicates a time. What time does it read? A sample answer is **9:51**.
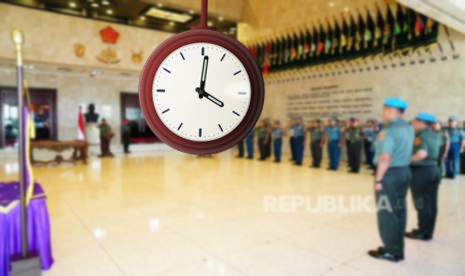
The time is **4:01**
